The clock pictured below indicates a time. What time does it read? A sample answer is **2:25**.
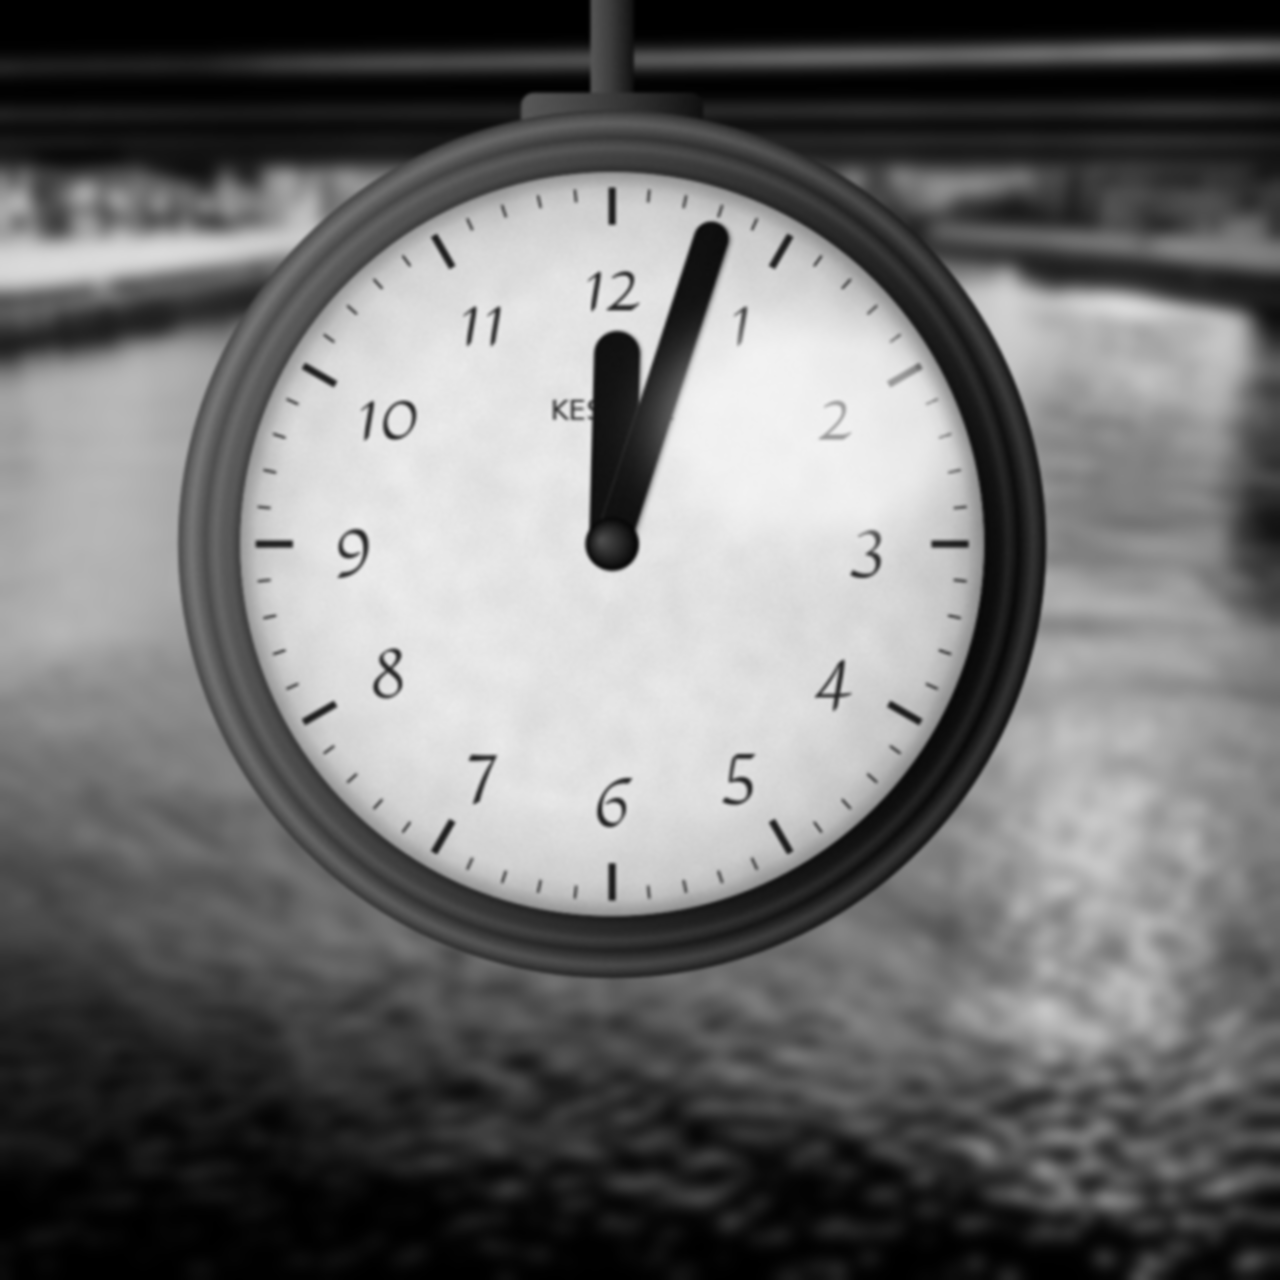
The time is **12:03**
